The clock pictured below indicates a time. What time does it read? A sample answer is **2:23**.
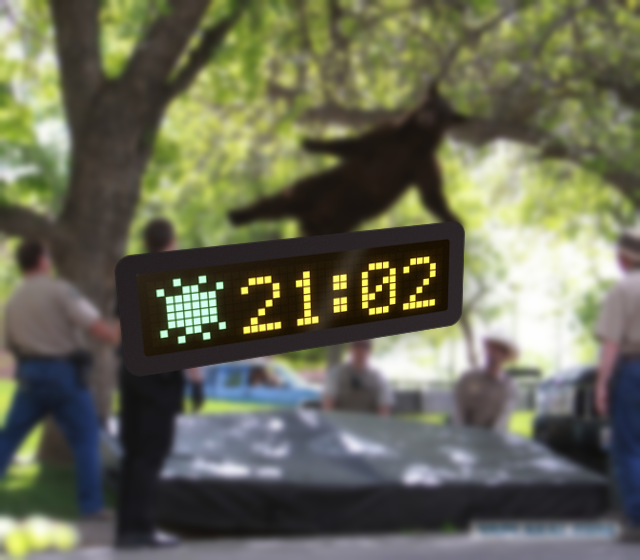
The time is **21:02**
